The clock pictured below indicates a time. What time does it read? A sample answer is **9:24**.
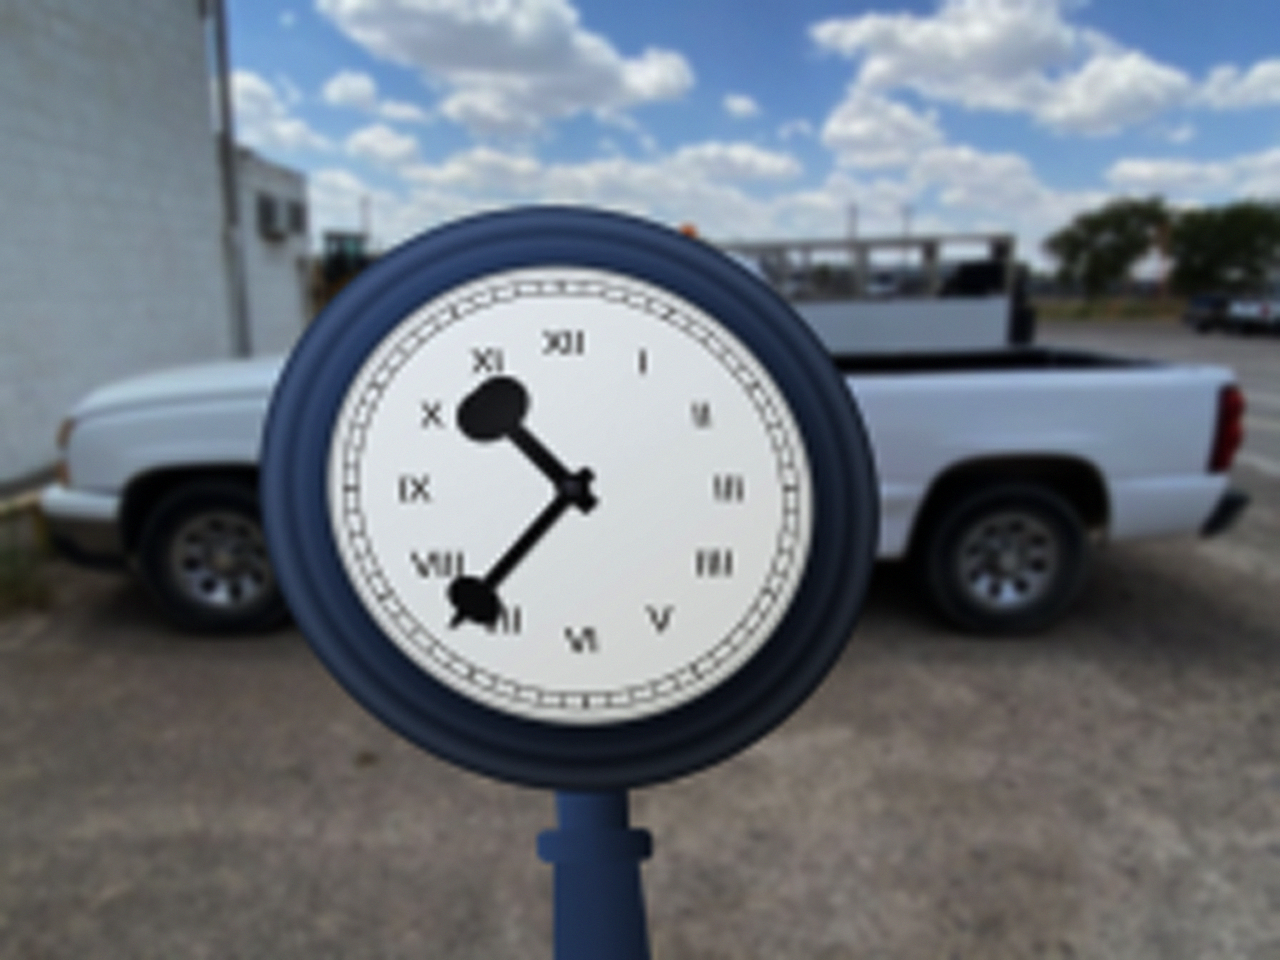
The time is **10:37**
